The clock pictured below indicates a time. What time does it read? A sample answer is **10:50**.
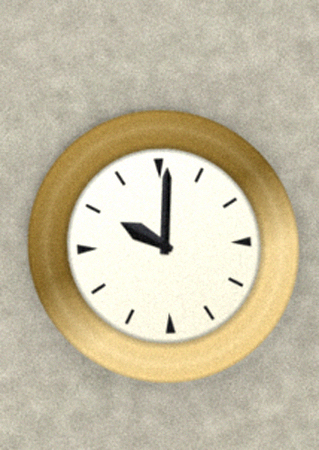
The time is **10:01**
